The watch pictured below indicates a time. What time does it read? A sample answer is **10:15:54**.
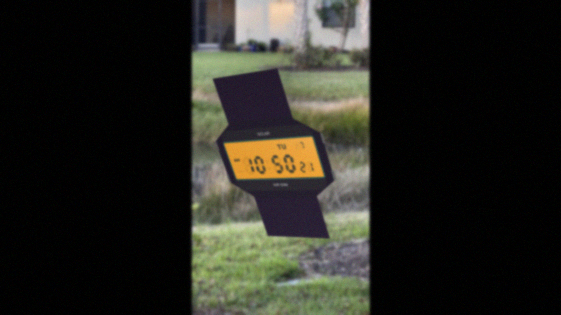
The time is **10:50:21**
